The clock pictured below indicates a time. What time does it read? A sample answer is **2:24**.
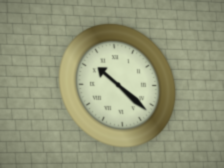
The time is **10:22**
